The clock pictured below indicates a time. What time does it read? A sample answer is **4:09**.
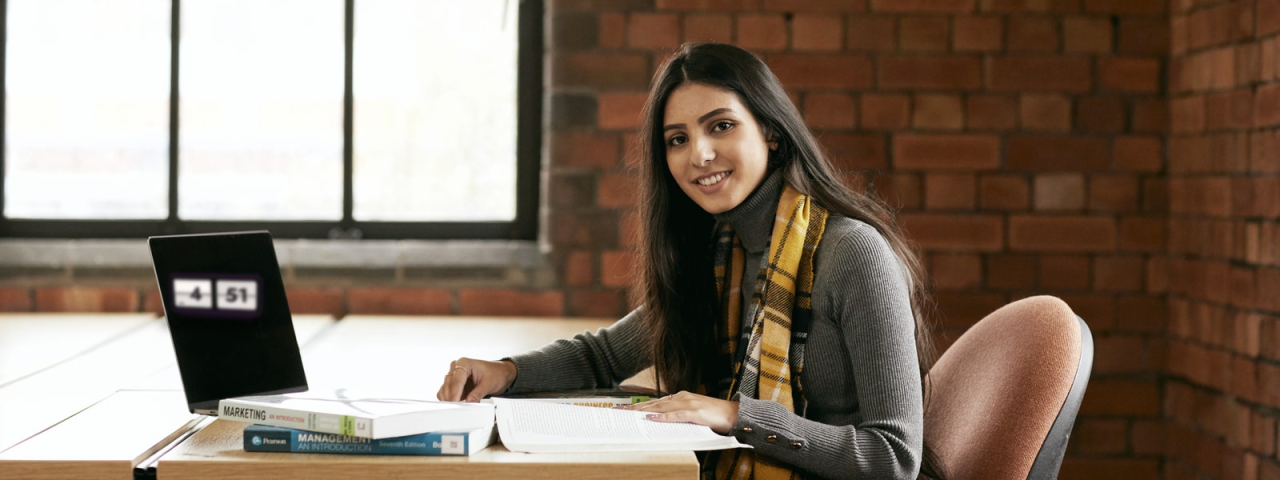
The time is **4:51**
